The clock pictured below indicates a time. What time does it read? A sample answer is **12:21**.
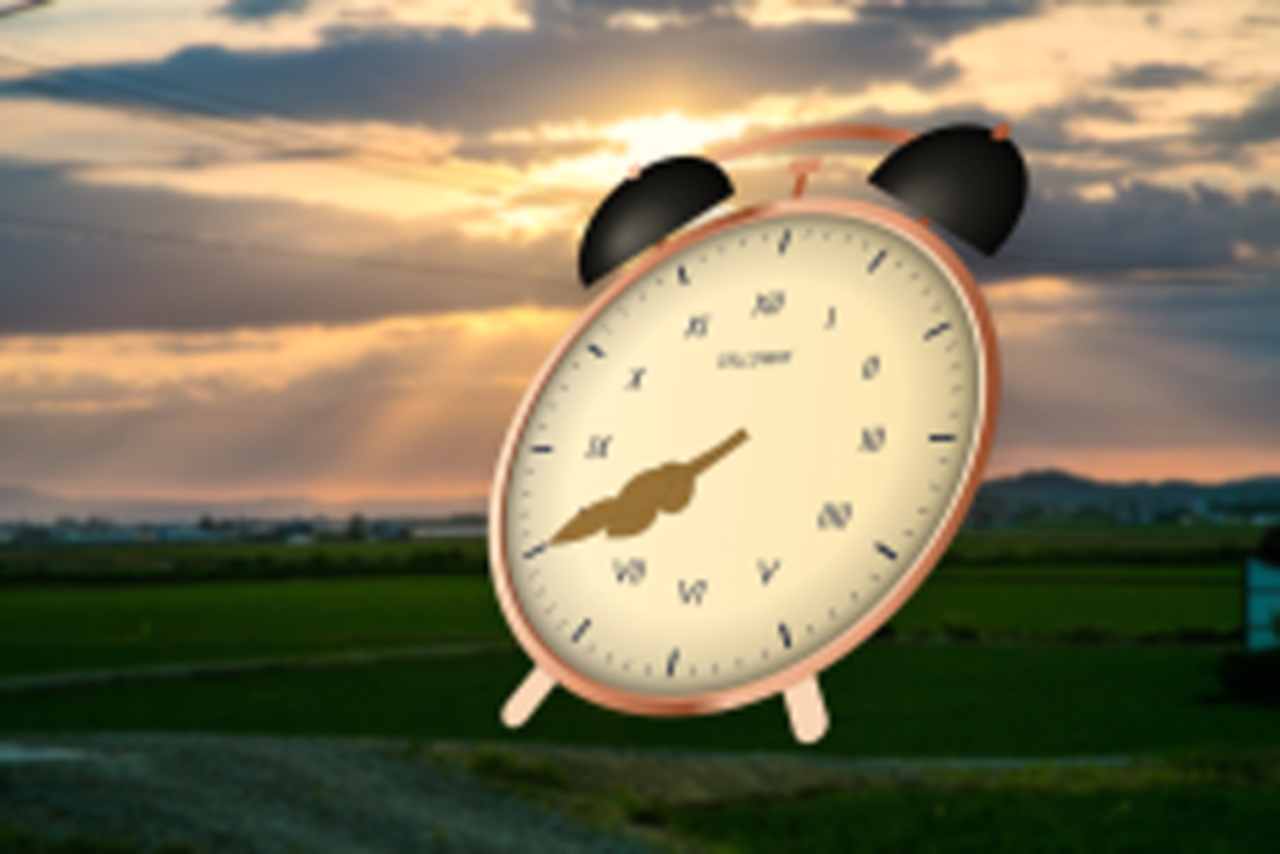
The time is **7:40**
